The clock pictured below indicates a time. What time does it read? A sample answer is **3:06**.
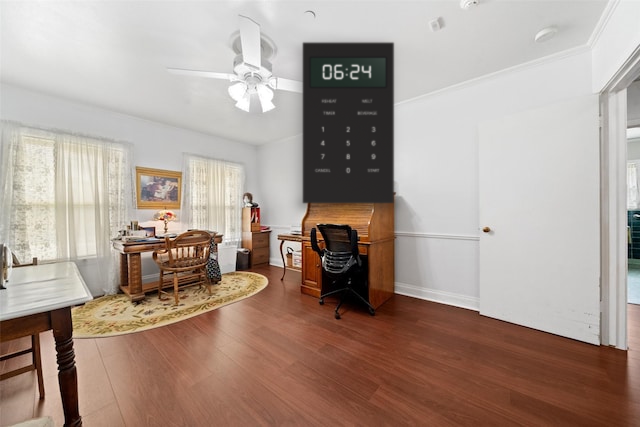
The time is **6:24**
